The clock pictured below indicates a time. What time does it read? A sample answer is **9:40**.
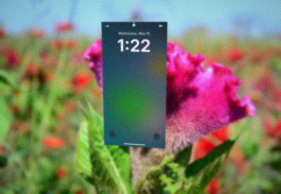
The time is **1:22**
